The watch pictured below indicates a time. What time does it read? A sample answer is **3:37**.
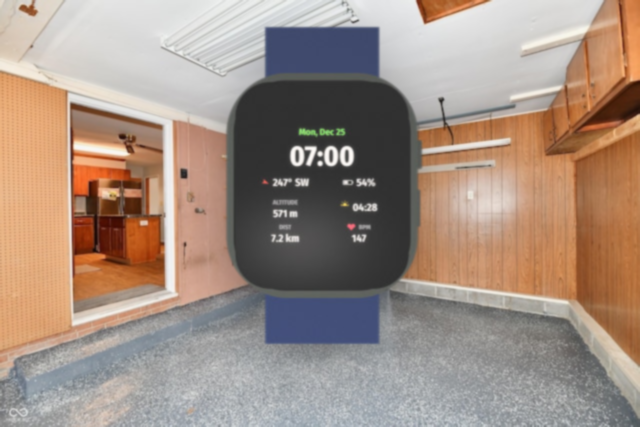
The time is **7:00**
